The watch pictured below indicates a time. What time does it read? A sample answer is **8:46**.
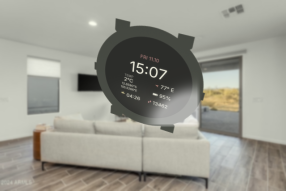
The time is **15:07**
